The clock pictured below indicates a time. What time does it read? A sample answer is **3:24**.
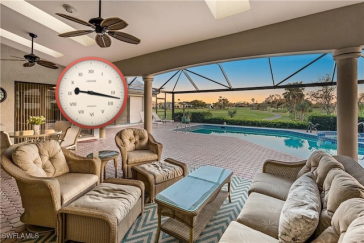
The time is **9:17**
